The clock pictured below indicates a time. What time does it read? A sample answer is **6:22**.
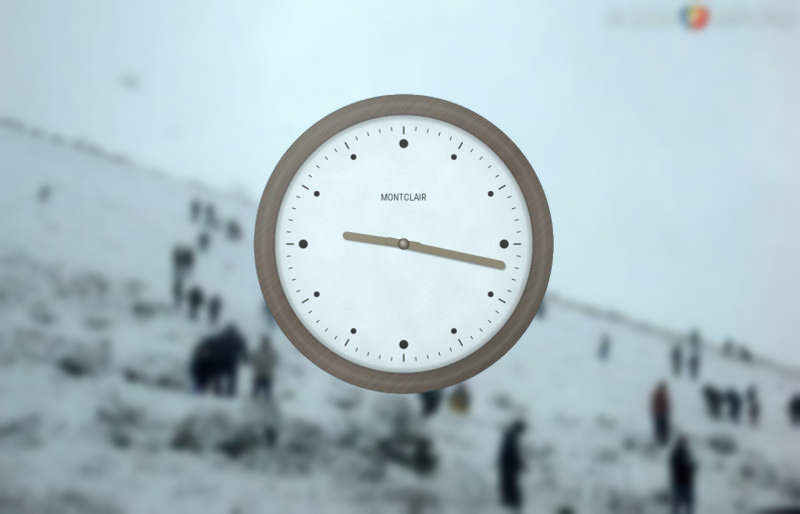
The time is **9:17**
